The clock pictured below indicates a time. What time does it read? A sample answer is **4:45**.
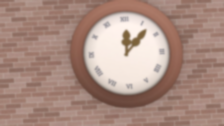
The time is **12:07**
